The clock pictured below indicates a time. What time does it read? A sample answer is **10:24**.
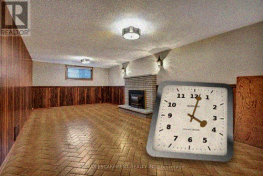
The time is **4:02**
